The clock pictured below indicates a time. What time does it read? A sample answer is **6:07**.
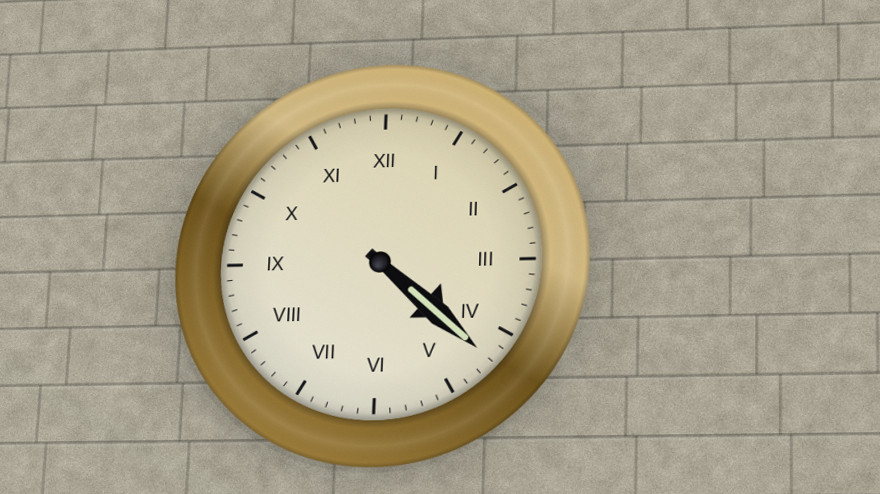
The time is **4:22**
